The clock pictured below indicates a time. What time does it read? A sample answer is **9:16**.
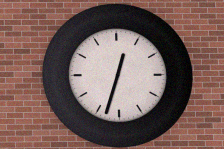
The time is **12:33**
